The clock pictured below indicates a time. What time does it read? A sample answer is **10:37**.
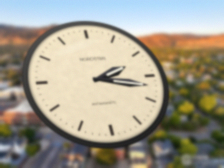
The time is **2:17**
